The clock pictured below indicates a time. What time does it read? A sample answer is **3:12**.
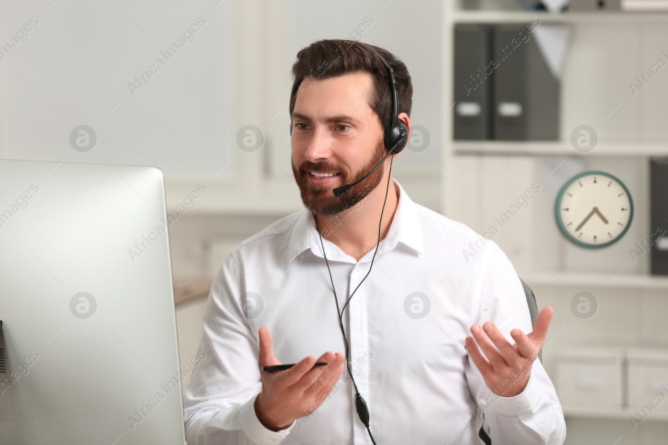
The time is **4:37**
